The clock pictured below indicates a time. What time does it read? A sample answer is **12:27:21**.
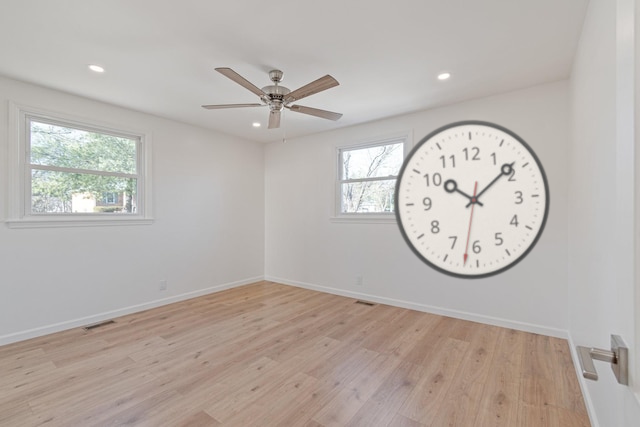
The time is **10:08:32**
